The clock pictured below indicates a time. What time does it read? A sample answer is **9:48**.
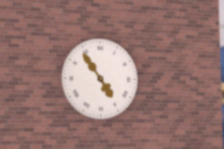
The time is **4:54**
